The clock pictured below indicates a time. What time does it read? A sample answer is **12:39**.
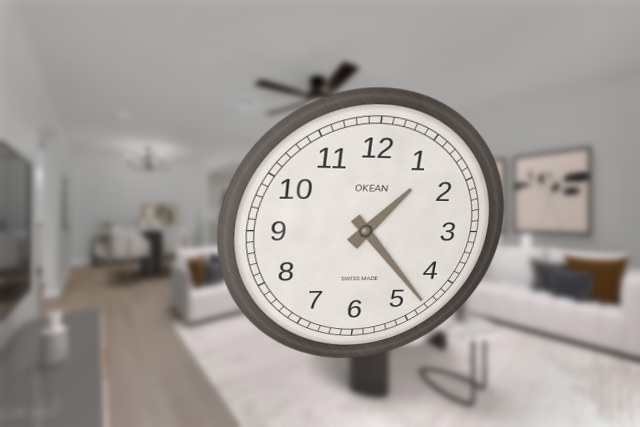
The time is **1:23**
